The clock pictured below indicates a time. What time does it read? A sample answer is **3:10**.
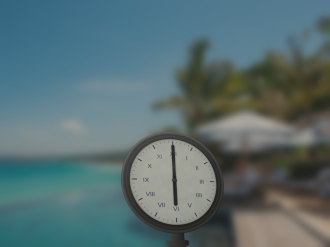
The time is **6:00**
